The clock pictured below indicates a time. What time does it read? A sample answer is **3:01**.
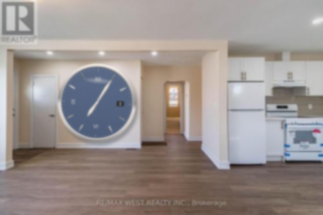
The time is **7:05**
